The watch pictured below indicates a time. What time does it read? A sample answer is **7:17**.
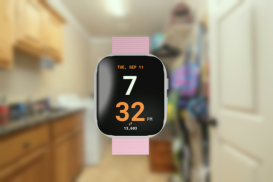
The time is **7:32**
